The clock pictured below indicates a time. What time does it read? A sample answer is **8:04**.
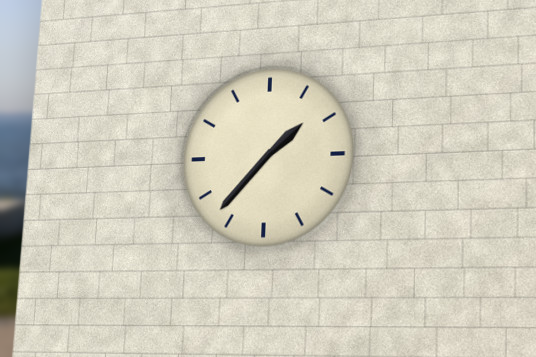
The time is **1:37**
